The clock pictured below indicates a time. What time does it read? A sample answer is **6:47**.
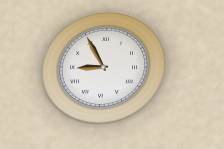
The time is **8:55**
